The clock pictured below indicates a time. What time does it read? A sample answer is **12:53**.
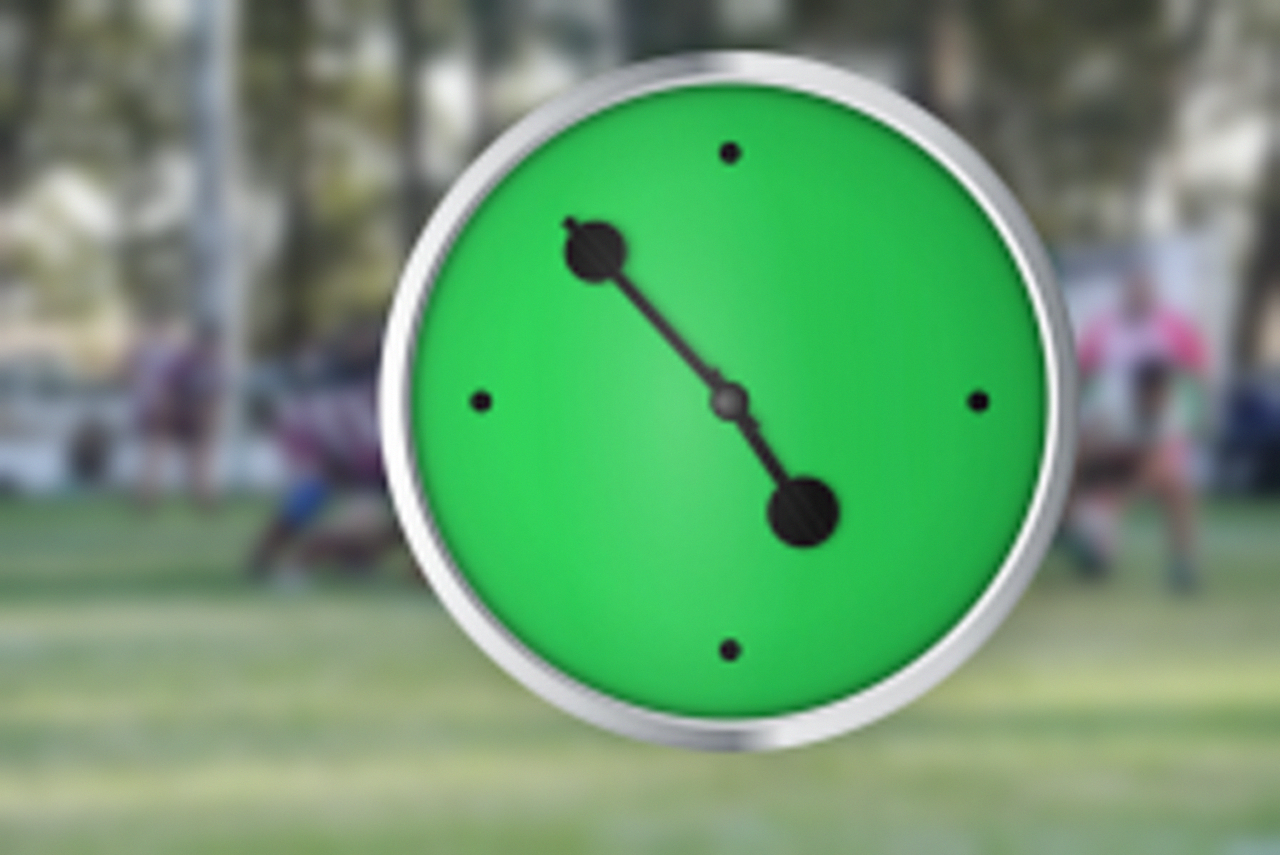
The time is **4:53**
